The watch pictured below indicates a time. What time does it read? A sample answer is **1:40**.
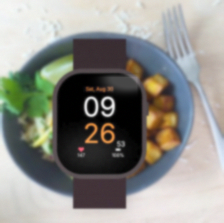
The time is **9:26**
